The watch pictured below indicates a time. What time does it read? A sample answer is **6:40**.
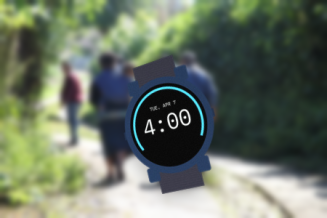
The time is **4:00**
